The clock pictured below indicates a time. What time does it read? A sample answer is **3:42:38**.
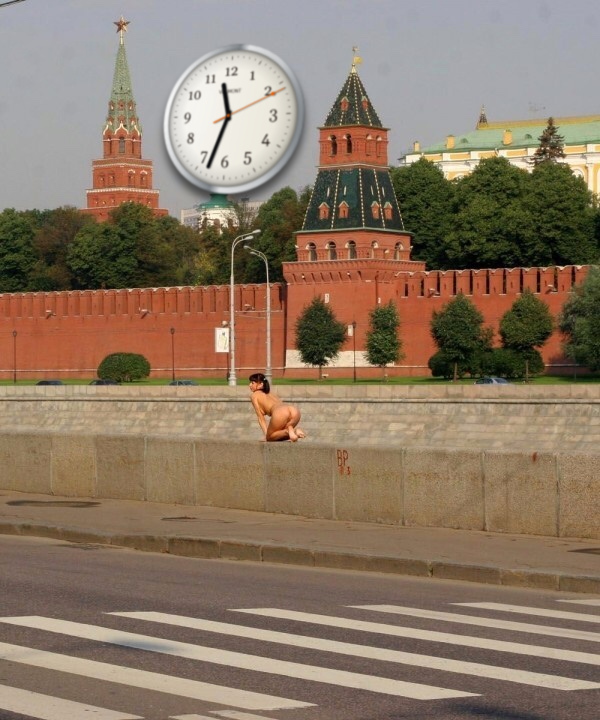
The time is **11:33:11**
